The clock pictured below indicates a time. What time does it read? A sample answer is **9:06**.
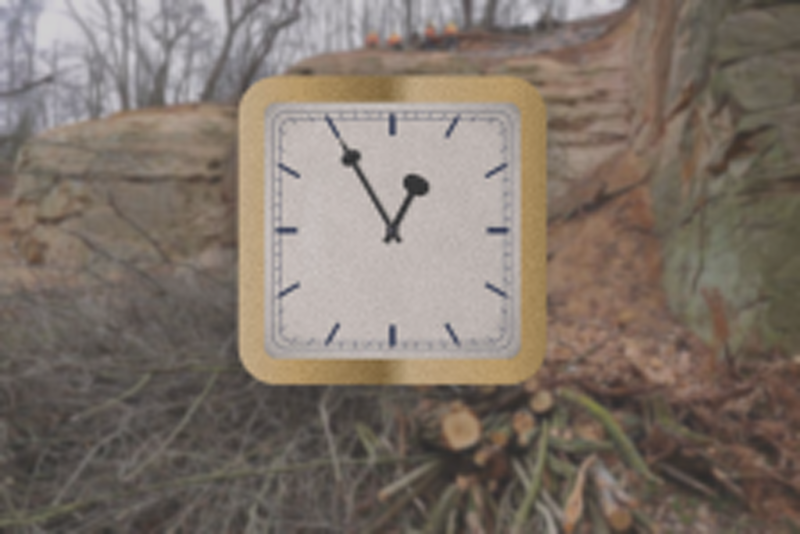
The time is **12:55**
